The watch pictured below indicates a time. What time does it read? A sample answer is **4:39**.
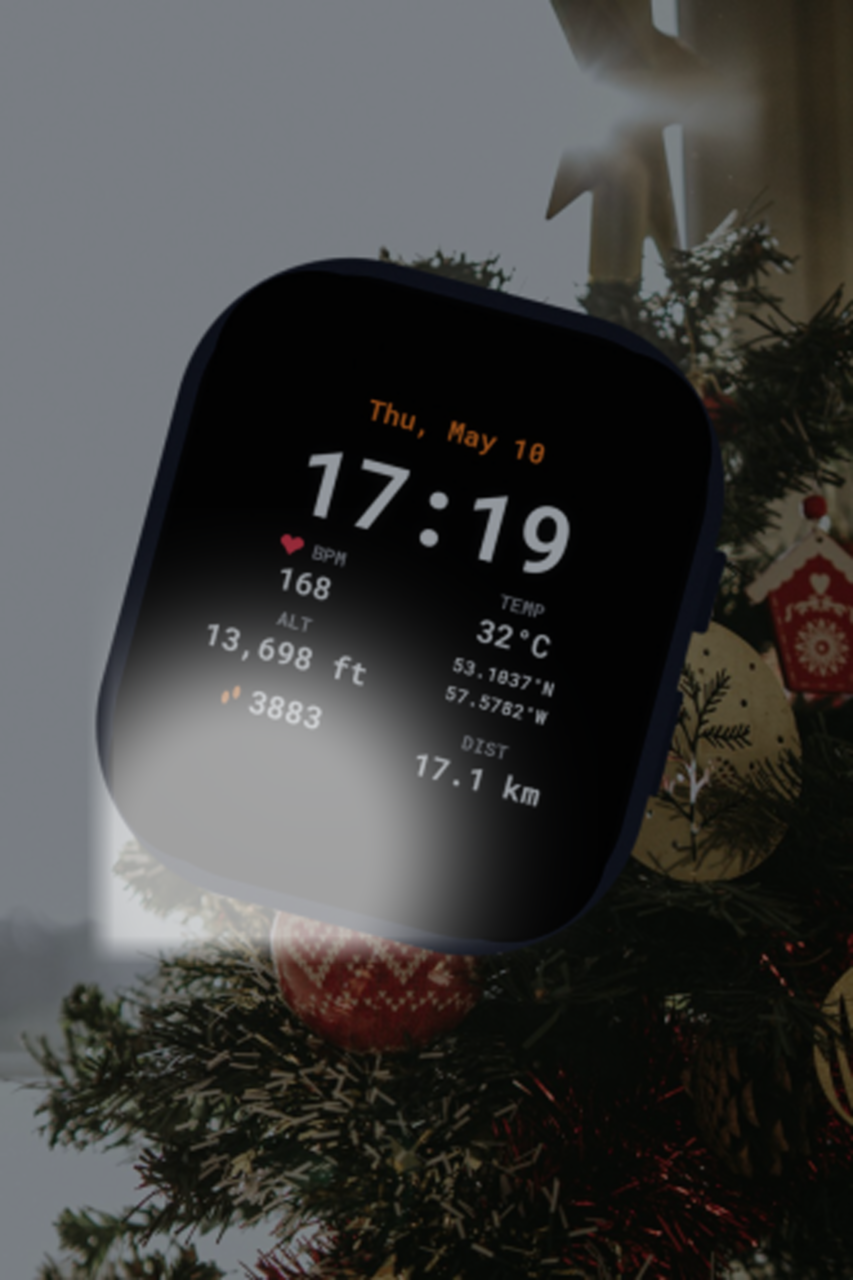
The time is **17:19**
